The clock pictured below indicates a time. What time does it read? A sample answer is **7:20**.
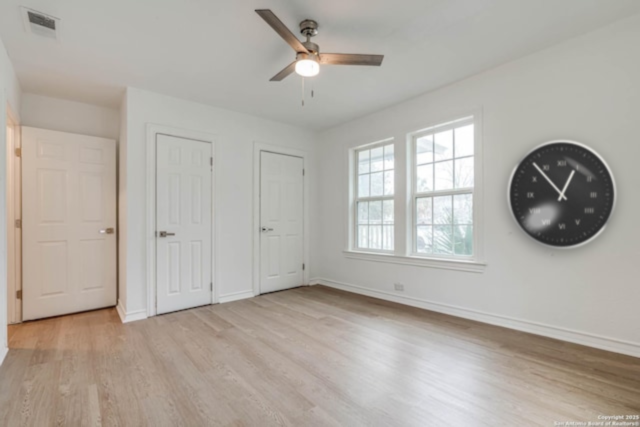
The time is **12:53**
